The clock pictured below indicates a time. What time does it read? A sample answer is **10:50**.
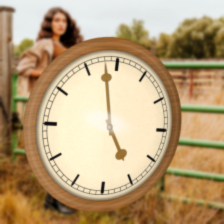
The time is **4:58**
